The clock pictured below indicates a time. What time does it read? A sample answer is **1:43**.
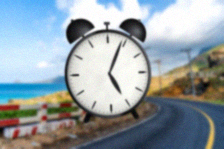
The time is **5:04**
